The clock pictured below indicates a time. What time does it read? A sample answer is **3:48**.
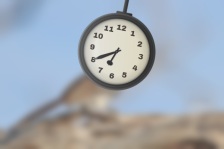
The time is **6:40**
